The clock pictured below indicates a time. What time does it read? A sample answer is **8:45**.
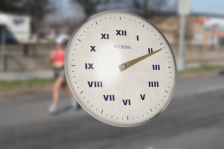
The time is **2:11**
